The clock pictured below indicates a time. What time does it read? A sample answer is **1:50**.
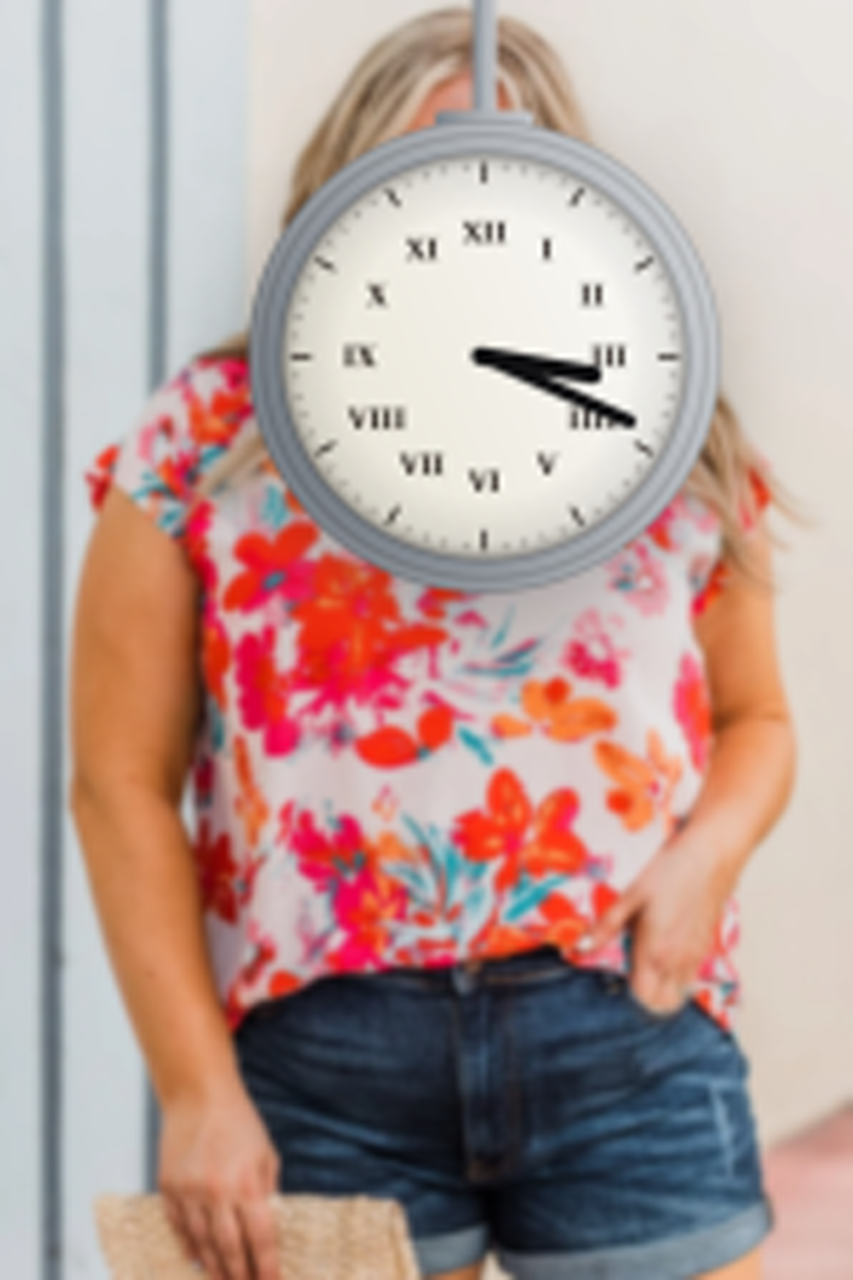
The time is **3:19**
